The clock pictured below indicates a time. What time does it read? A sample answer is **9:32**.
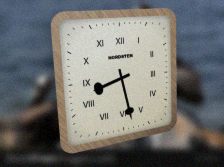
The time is **8:28**
